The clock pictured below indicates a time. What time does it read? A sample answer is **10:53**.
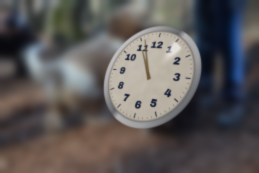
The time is **10:56**
